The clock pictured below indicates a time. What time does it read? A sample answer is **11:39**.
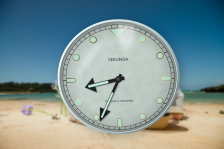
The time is **8:34**
